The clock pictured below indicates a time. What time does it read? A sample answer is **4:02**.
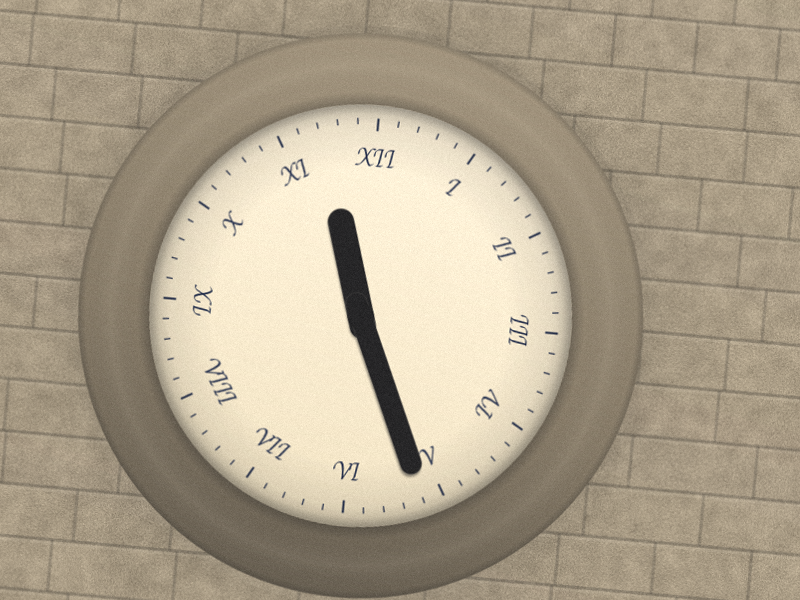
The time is **11:26**
